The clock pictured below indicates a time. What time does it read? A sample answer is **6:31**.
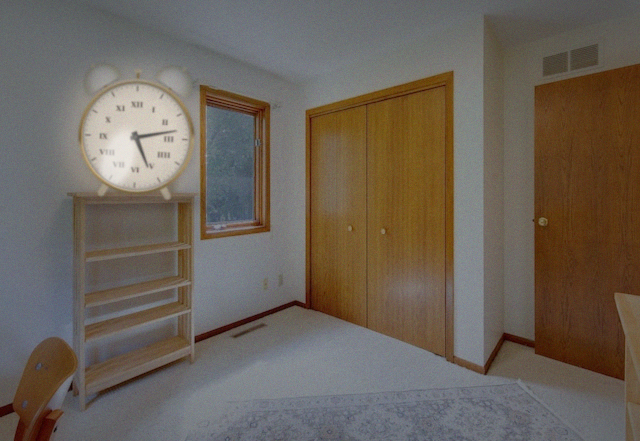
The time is **5:13**
